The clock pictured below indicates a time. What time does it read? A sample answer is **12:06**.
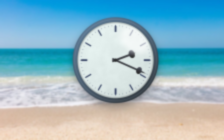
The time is **2:19**
